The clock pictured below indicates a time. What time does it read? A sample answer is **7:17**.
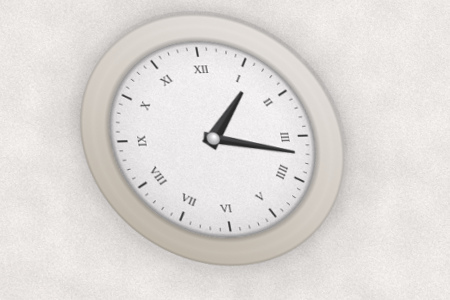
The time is **1:17**
